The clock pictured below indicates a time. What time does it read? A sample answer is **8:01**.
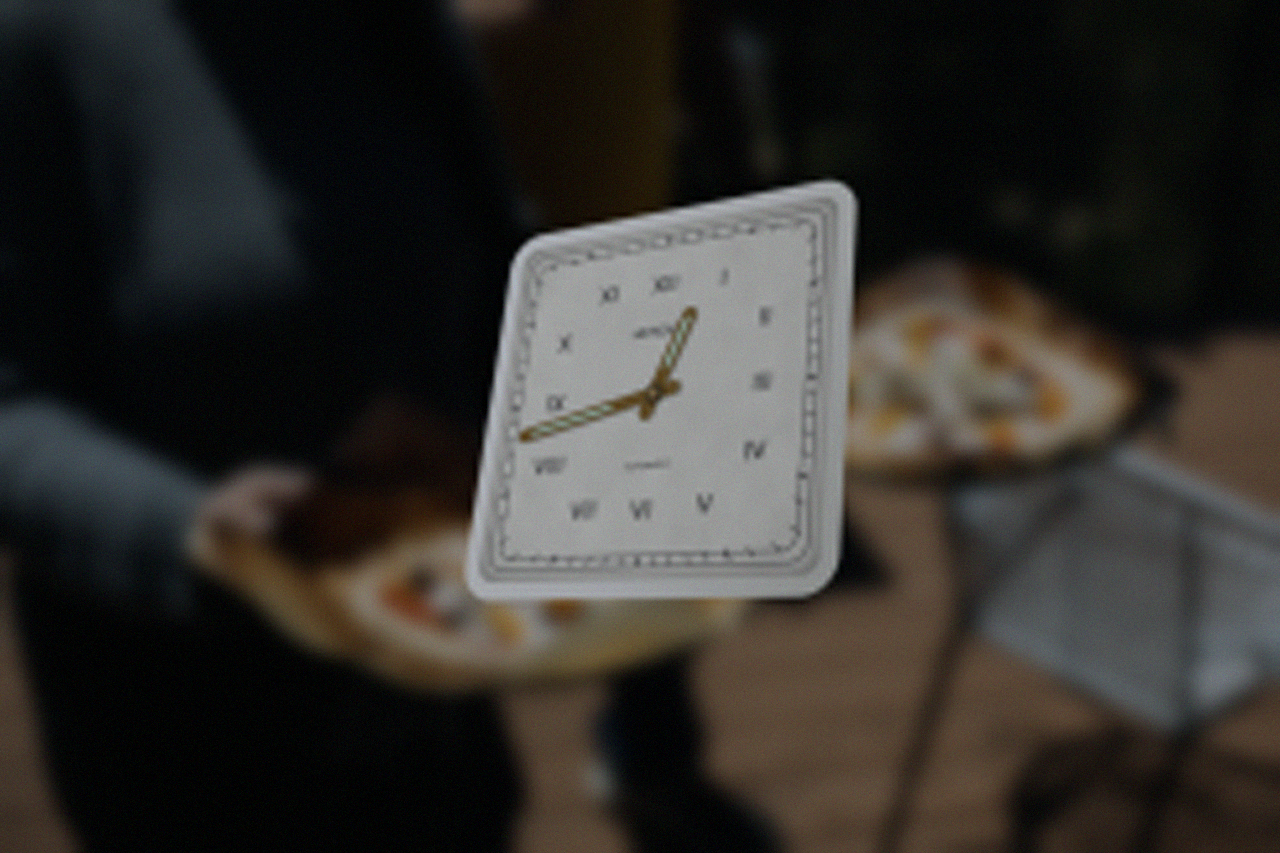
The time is **12:43**
